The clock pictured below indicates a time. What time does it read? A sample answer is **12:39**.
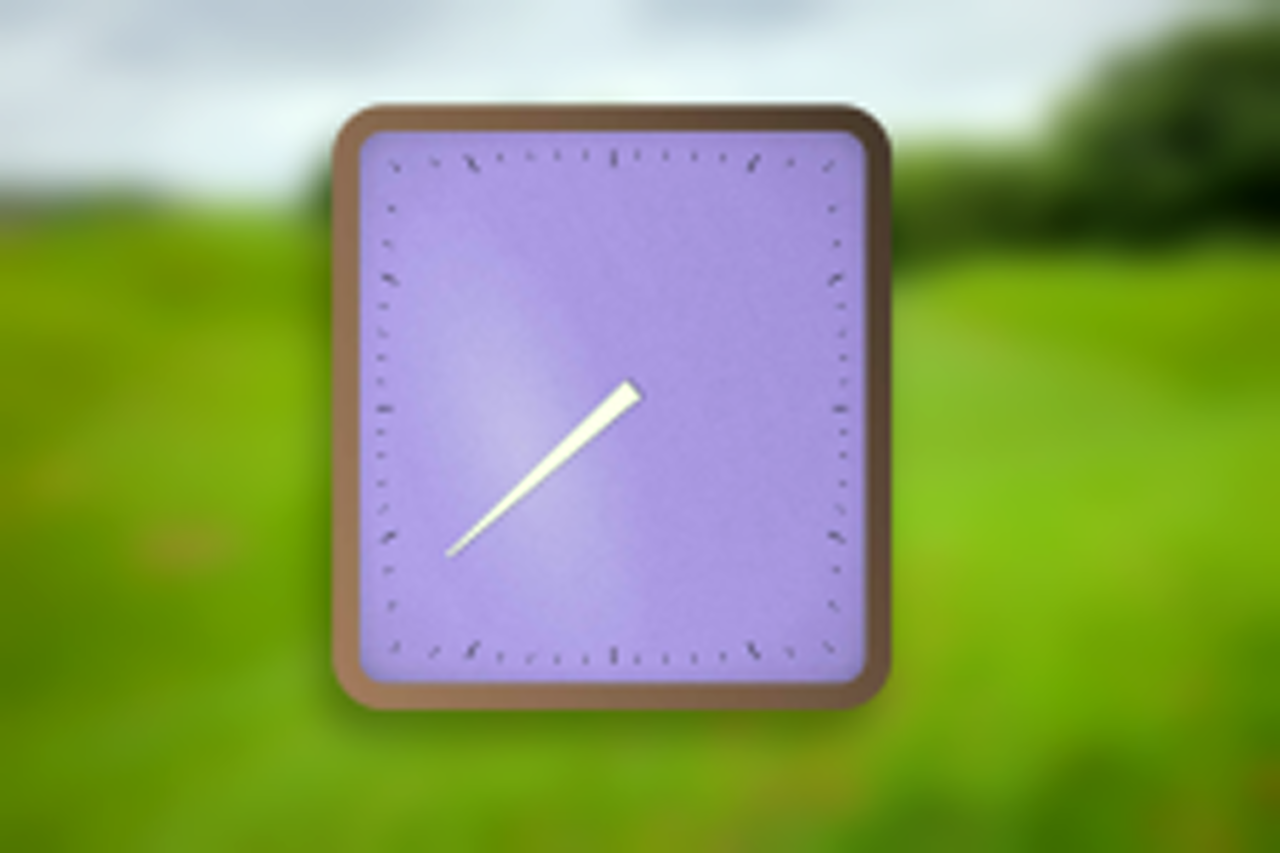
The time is **7:38**
